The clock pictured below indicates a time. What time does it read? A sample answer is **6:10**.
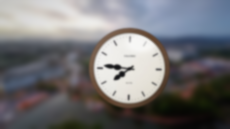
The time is **7:46**
